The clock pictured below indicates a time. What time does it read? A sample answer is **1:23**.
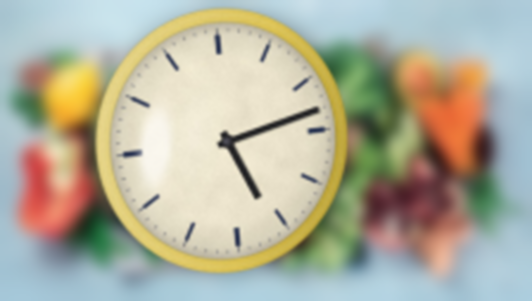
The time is **5:13**
